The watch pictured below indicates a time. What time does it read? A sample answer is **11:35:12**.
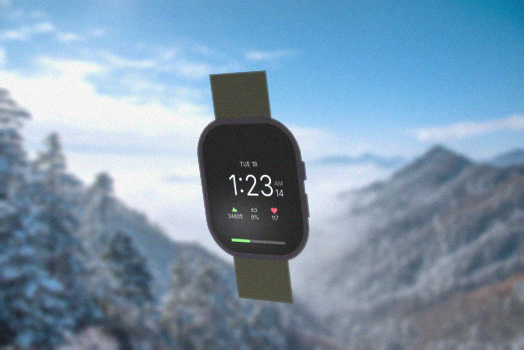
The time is **1:23:14**
